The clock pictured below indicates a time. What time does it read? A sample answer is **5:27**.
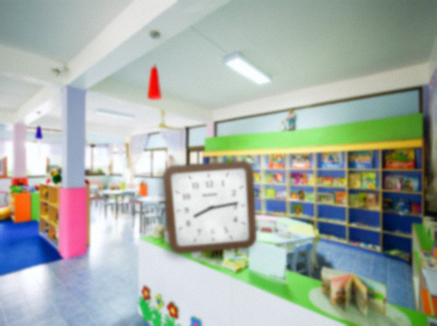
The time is **8:14**
